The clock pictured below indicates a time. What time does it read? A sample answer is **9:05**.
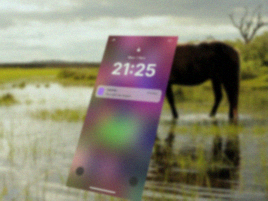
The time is **21:25**
